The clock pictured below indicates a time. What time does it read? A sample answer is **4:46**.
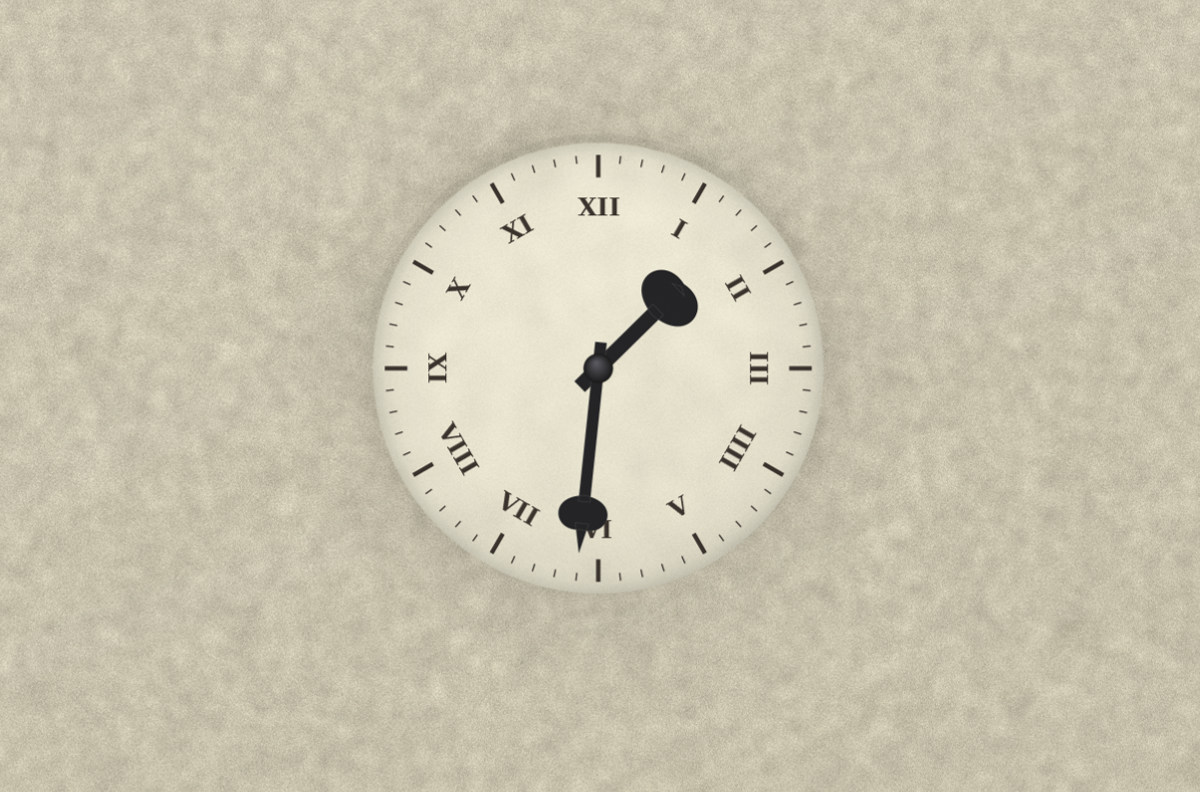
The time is **1:31**
